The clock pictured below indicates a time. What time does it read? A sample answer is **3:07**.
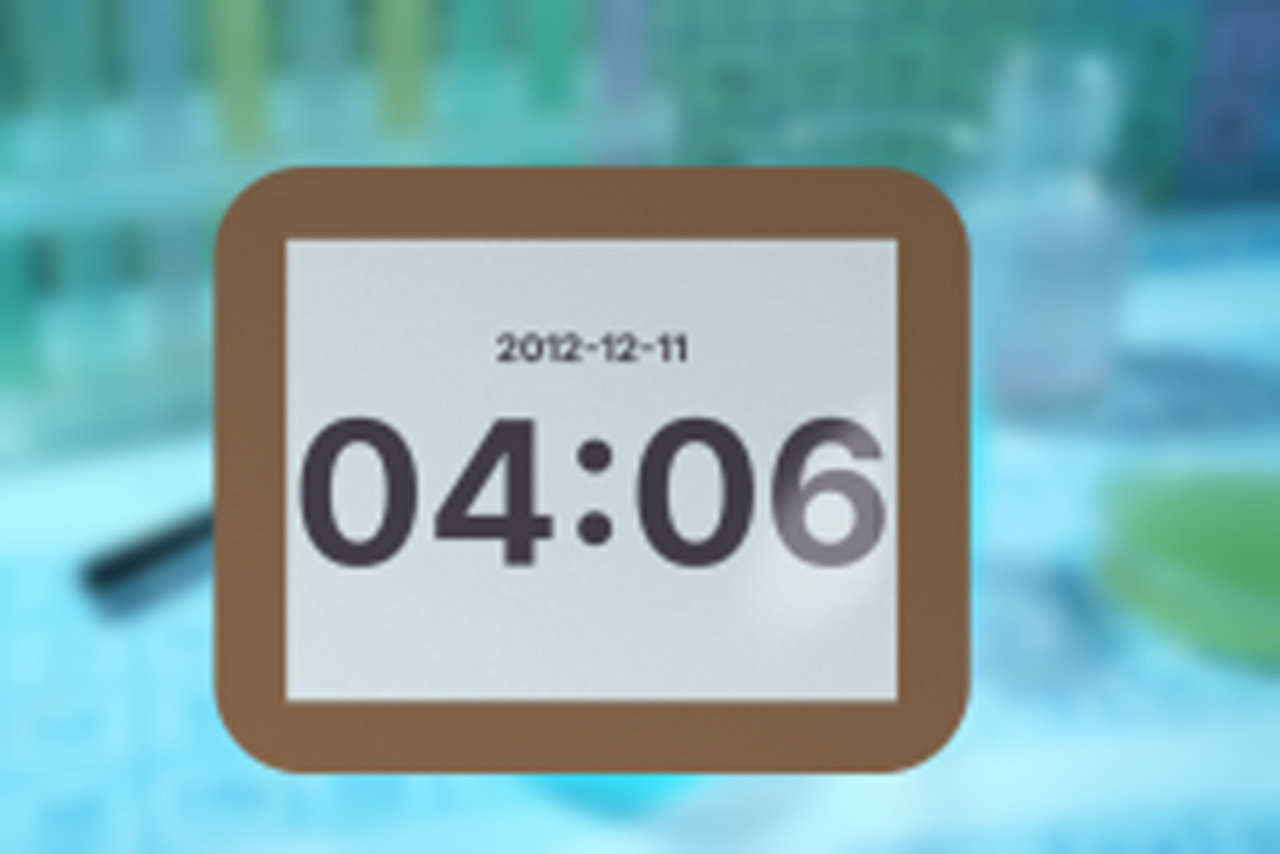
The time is **4:06**
